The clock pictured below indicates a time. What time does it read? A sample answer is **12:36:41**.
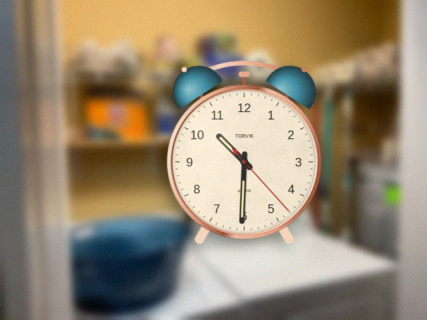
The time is **10:30:23**
